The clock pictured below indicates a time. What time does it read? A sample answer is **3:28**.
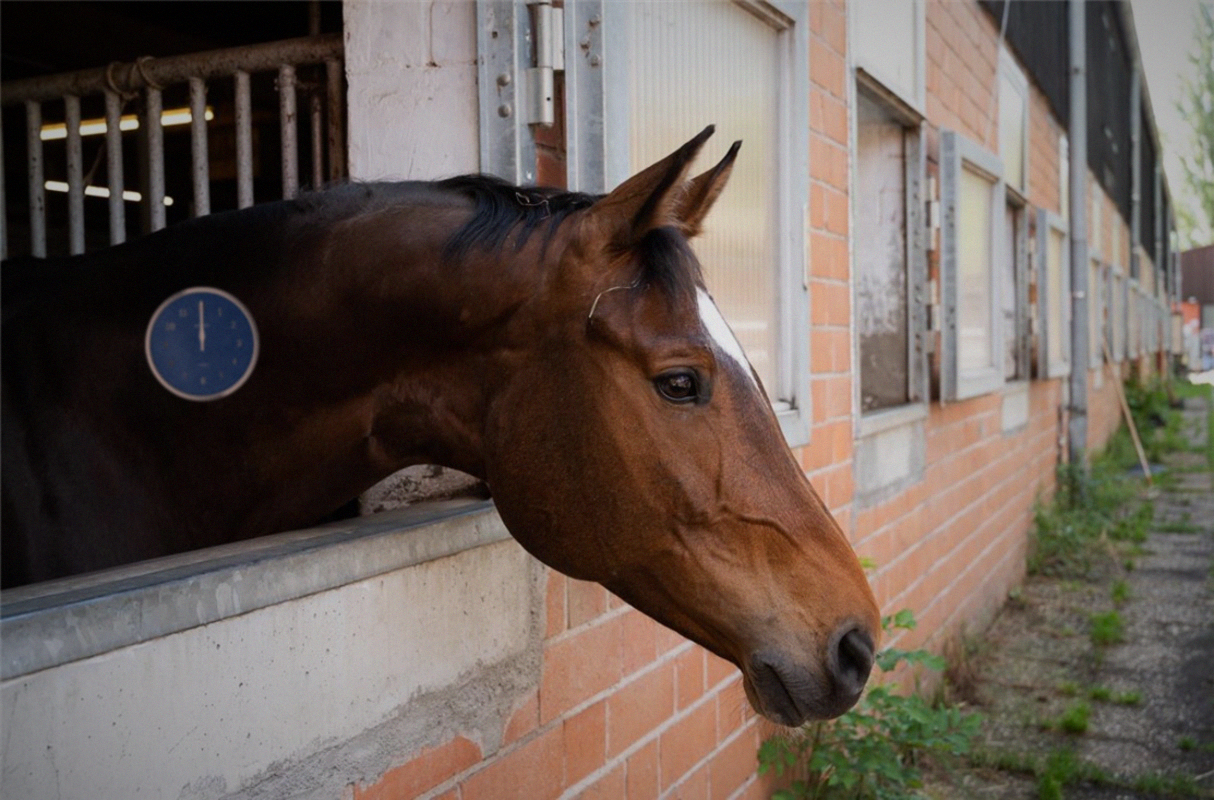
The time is **12:00**
